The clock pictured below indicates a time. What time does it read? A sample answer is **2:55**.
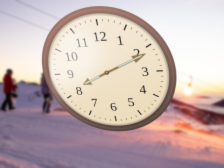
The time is **8:11**
